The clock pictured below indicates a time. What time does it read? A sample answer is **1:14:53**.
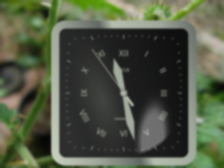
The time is **11:27:54**
